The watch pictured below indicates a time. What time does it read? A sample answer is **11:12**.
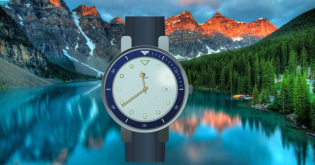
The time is **11:39**
